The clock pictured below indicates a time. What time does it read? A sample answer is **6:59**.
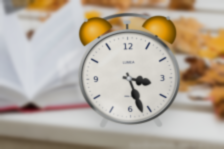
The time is **3:27**
